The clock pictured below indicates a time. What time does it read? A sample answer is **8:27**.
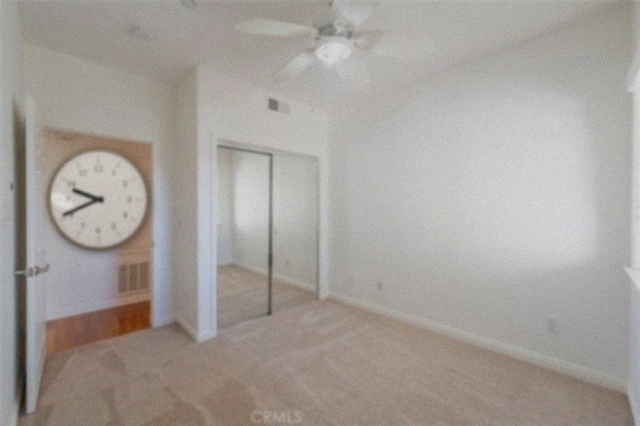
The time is **9:41**
